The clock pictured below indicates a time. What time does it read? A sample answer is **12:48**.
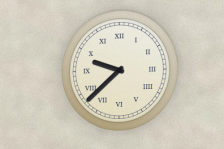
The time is **9:38**
